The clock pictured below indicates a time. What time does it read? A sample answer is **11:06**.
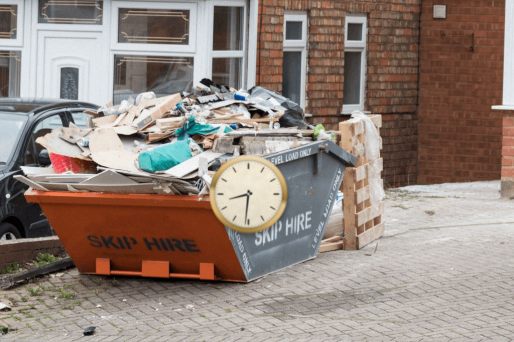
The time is **8:31**
